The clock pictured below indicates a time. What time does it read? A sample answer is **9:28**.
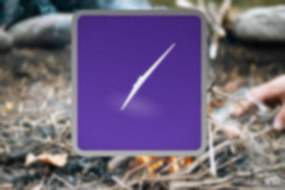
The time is **7:07**
